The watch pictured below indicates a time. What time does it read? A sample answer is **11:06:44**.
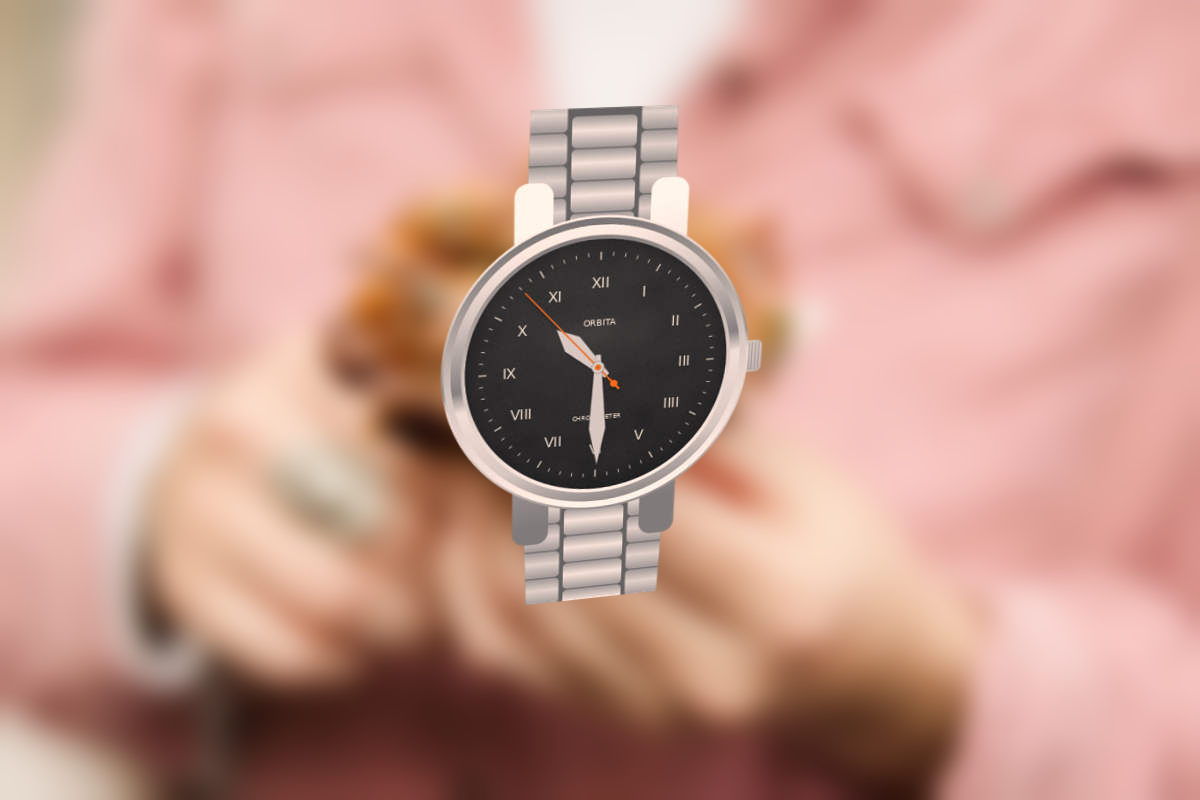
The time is **10:29:53**
